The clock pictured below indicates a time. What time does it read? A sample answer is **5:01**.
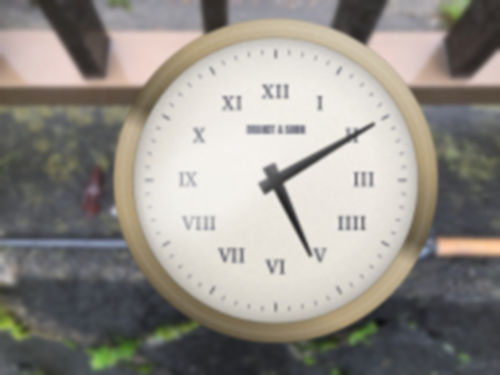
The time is **5:10**
